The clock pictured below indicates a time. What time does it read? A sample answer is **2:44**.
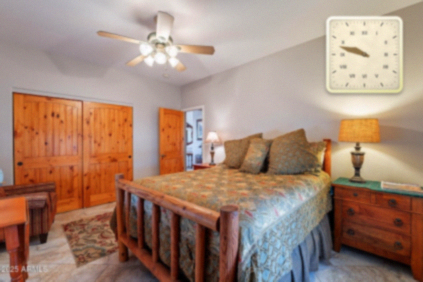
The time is **9:48**
